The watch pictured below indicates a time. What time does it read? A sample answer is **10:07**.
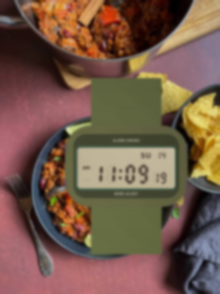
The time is **11:09**
